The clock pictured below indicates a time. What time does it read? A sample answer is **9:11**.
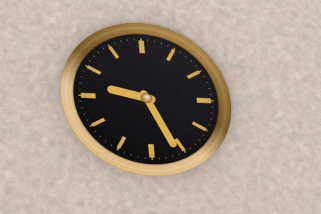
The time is **9:26**
